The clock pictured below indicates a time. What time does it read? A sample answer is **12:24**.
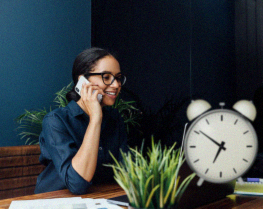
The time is **6:51**
